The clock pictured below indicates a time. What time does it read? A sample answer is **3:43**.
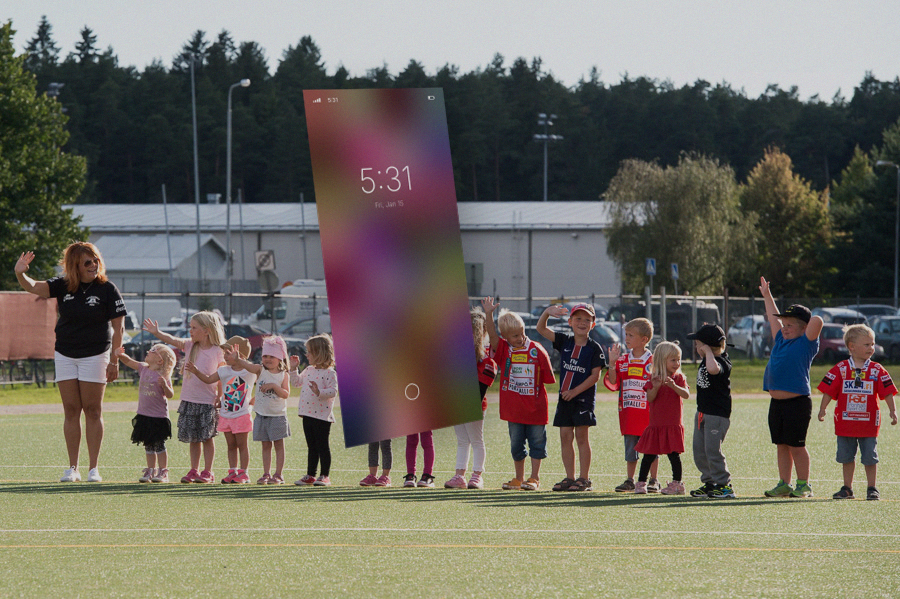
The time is **5:31**
